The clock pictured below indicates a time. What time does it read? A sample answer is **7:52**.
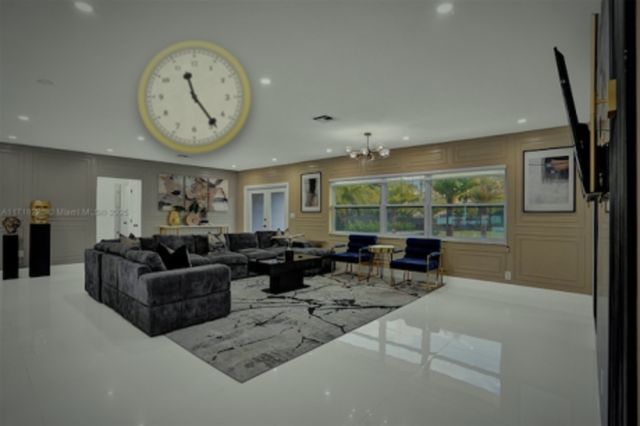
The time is **11:24**
